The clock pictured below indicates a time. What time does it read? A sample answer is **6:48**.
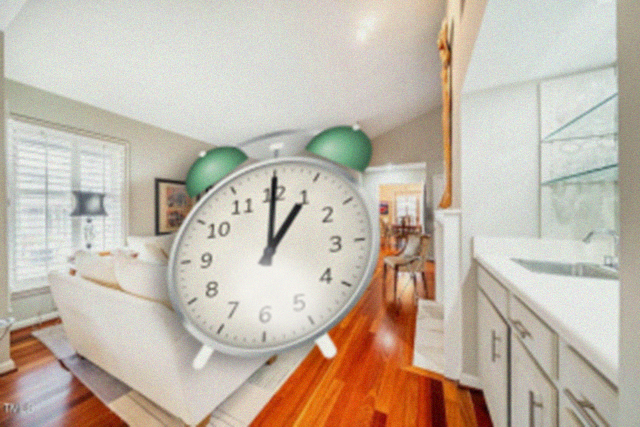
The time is **1:00**
